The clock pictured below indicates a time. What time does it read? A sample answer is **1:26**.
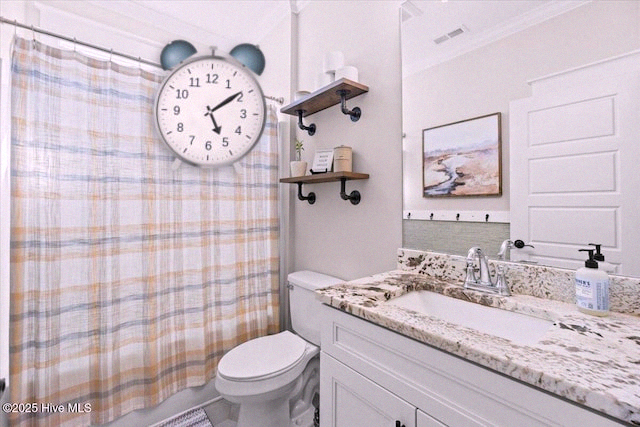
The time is **5:09**
